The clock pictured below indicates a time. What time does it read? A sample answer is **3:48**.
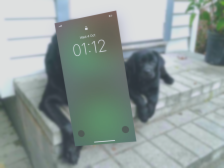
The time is **1:12**
